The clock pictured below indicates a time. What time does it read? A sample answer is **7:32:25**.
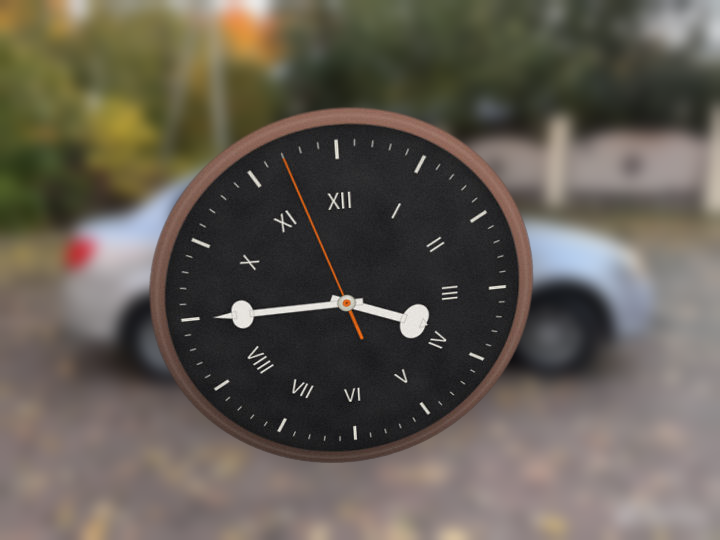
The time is **3:44:57**
